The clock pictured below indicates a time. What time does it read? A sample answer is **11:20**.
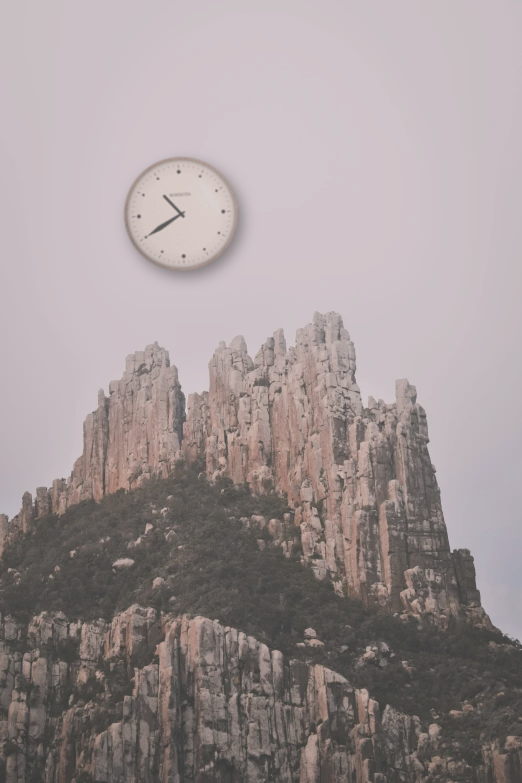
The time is **10:40**
